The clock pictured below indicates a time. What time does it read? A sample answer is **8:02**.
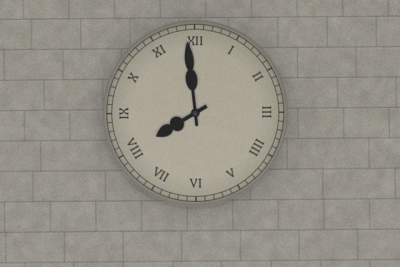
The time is **7:59**
